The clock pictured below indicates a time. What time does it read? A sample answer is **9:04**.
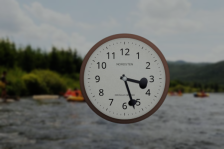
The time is **3:27**
